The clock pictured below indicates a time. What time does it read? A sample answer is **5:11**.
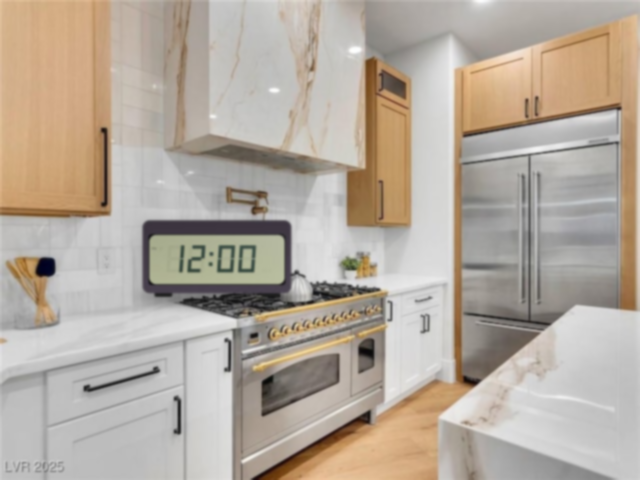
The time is **12:00**
